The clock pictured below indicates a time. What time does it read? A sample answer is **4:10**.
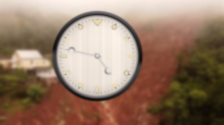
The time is **4:47**
